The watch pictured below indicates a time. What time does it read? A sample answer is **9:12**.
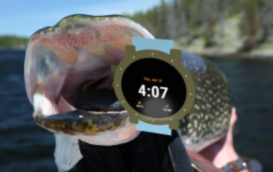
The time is **4:07**
